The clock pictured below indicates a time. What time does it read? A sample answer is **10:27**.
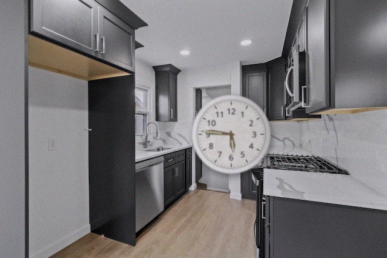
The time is **5:46**
